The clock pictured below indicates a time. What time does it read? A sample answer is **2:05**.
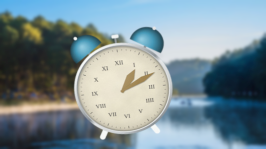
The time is **1:11**
